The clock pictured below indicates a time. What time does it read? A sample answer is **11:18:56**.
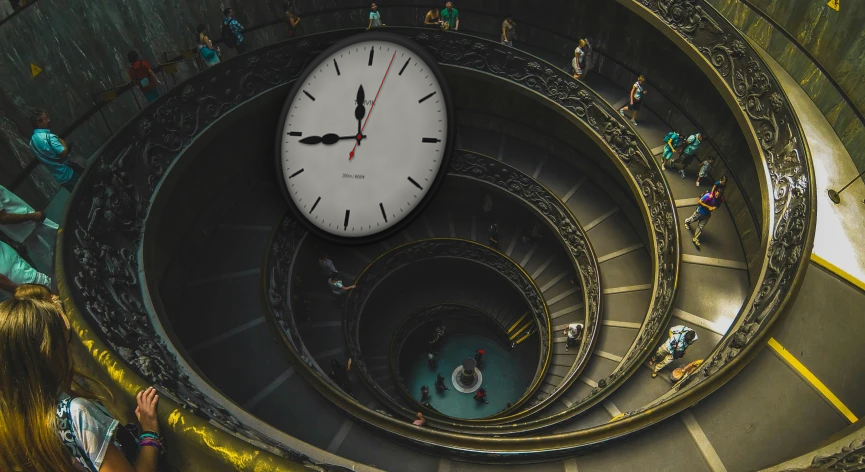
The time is **11:44:03**
